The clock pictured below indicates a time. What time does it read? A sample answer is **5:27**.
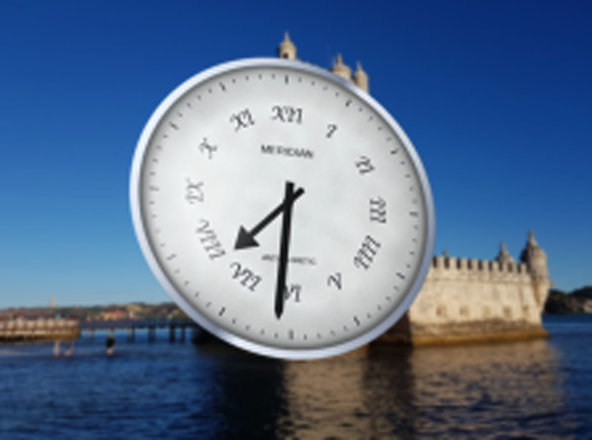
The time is **7:31**
